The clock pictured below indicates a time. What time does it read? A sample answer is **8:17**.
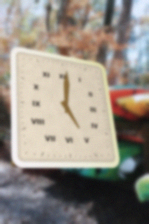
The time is **5:01**
